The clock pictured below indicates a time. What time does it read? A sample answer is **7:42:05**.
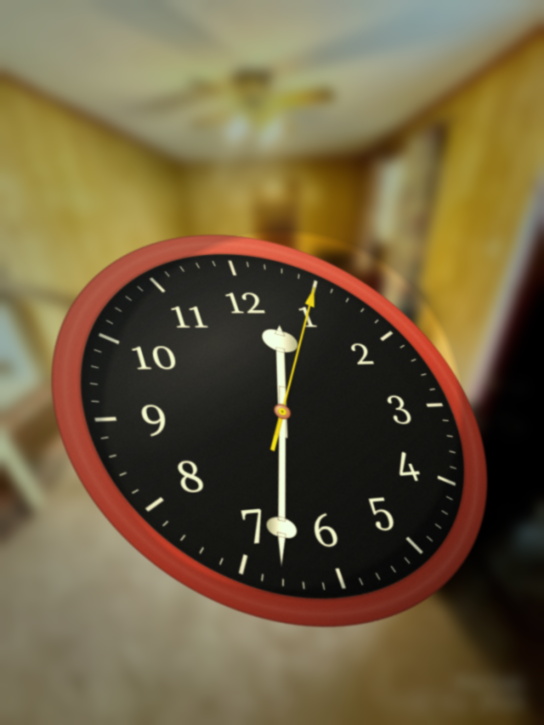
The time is **12:33:05**
